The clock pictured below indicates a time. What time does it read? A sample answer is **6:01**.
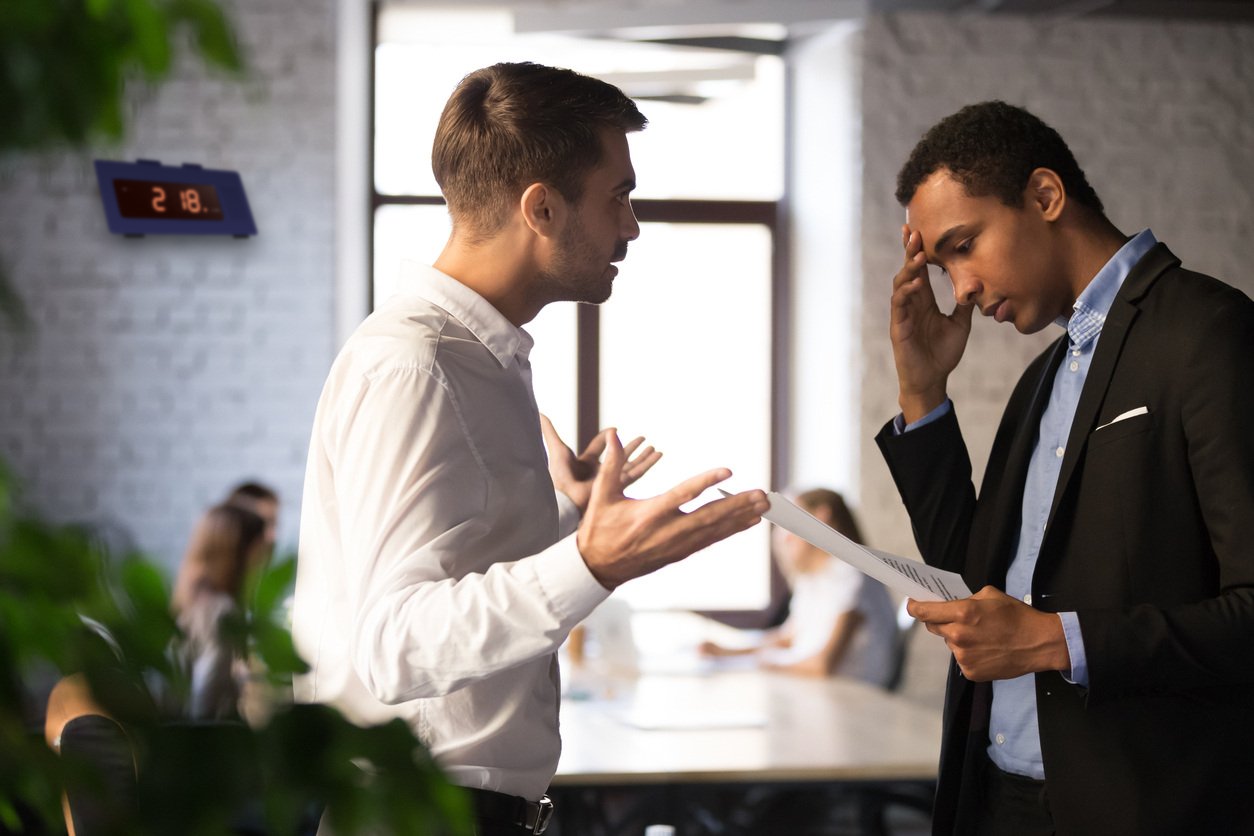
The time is **2:18**
